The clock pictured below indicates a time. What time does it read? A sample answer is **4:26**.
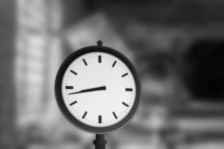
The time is **8:43**
